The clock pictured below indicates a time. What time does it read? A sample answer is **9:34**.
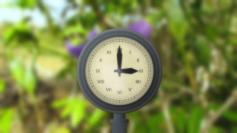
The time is **3:00**
